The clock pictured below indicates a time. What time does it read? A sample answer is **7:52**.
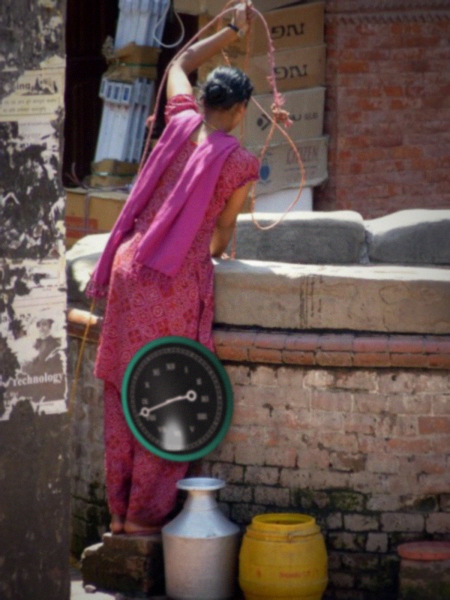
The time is **2:42**
